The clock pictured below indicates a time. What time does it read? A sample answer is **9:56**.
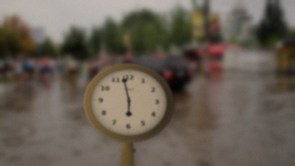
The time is **5:58**
